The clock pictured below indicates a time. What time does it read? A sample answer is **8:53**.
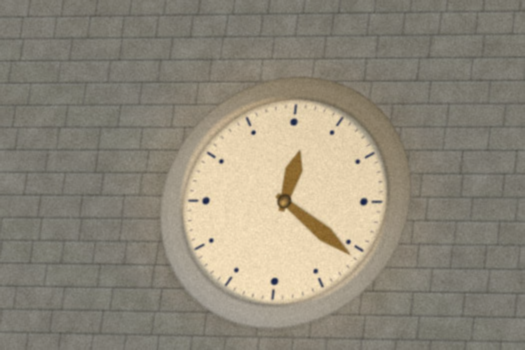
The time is **12:21**
